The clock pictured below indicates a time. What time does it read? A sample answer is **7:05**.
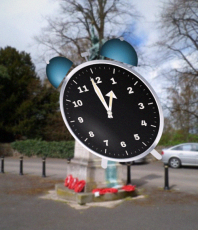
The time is **12:59**
